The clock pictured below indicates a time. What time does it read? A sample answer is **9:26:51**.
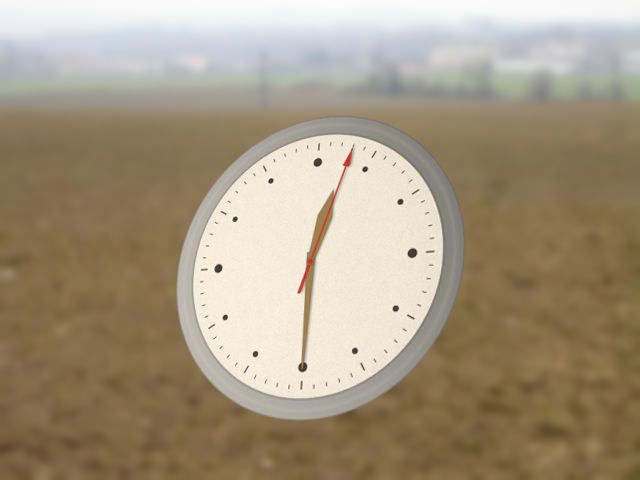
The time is **12:30:03**
